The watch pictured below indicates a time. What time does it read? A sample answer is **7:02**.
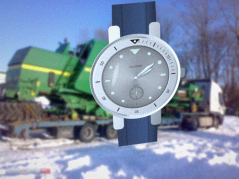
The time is **2:09**
